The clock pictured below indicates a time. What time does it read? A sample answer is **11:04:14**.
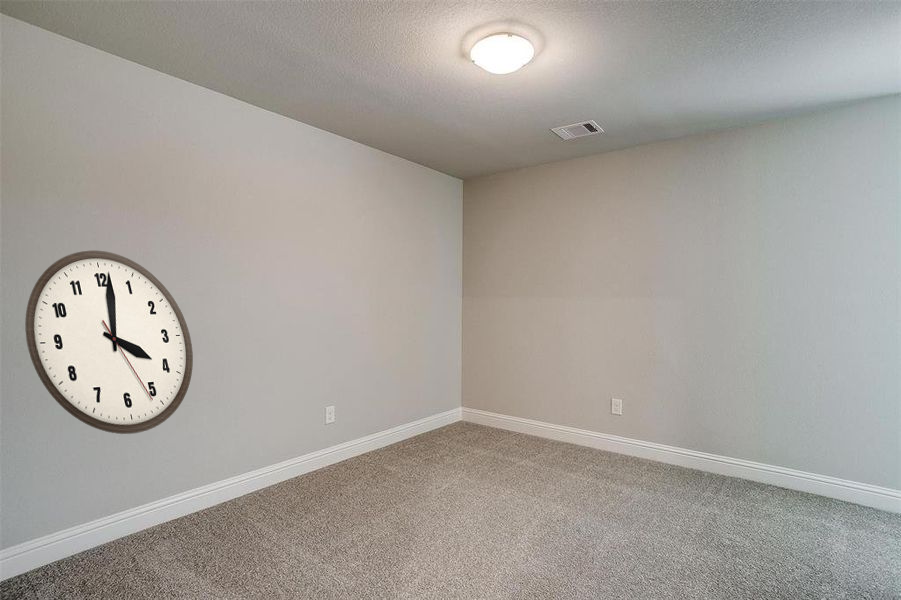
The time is **4:01:26**
